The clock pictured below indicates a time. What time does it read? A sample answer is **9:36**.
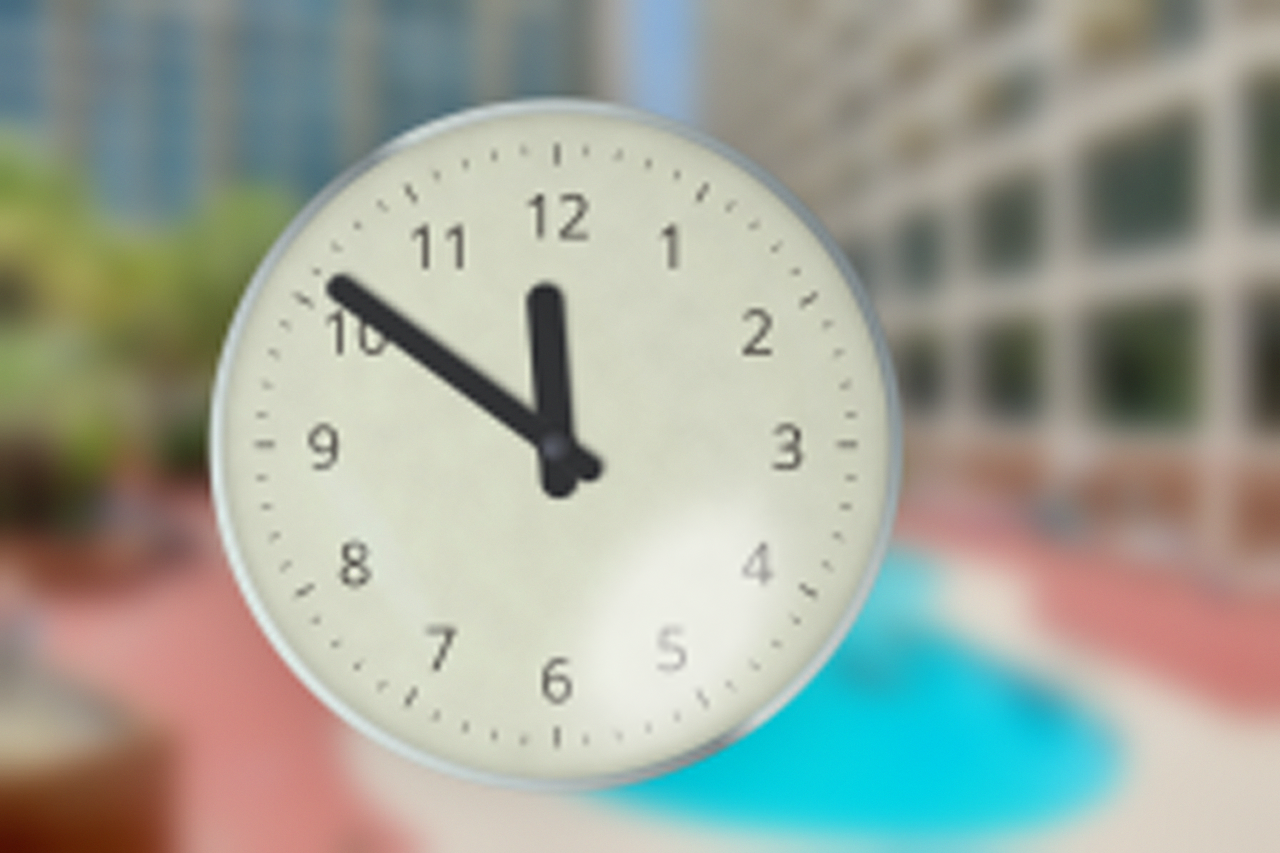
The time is **11:51**
